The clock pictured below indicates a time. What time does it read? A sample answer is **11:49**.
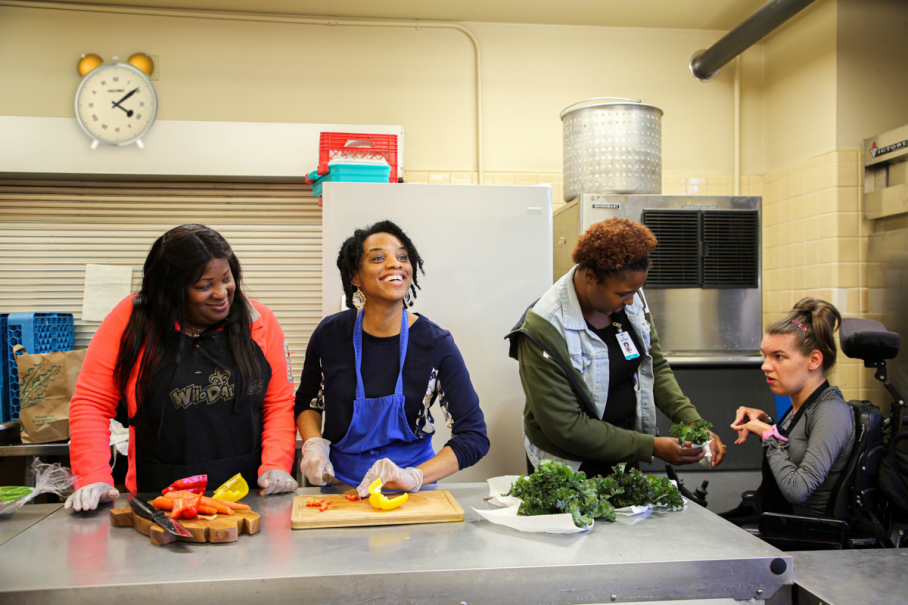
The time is **4:09**
